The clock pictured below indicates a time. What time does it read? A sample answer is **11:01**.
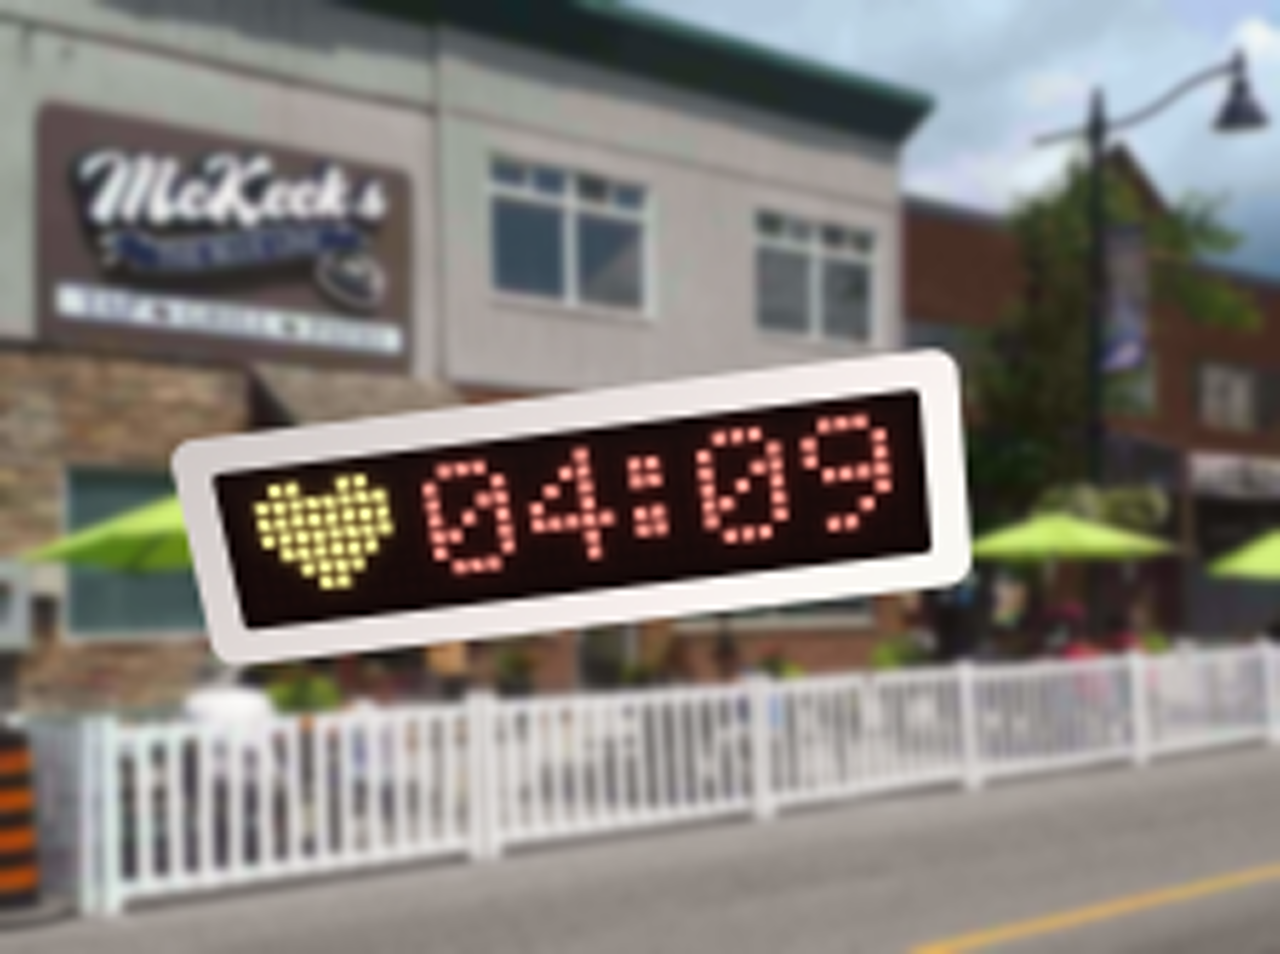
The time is **4:09**
